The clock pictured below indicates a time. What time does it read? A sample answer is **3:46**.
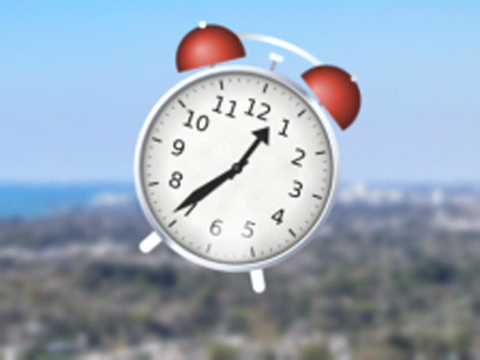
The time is **12:36**
